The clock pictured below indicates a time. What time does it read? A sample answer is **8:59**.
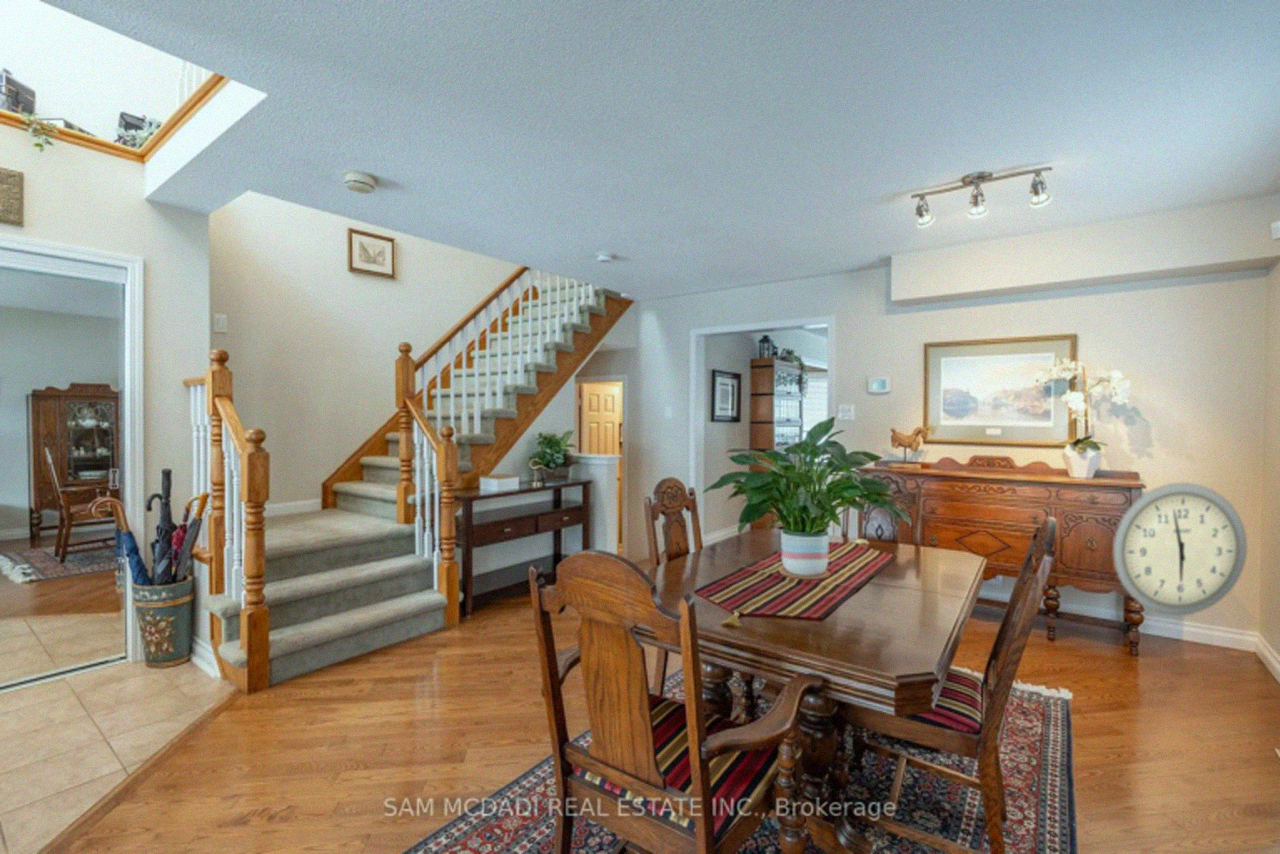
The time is **5:58**
